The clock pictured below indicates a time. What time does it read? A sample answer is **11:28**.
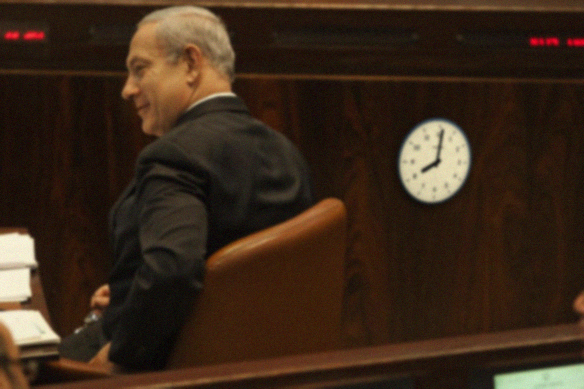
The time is **8:01**
